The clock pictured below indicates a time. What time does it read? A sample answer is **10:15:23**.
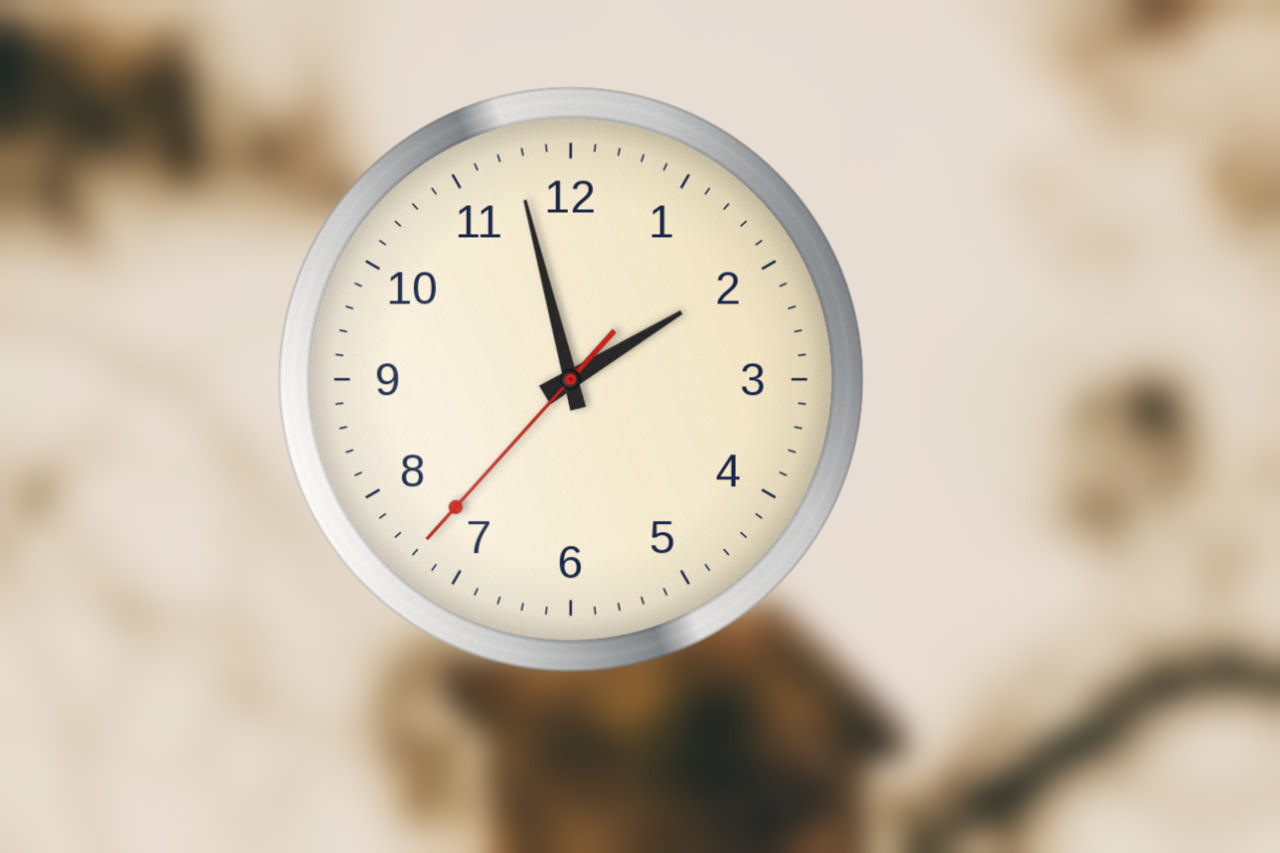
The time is **1:57:37**
